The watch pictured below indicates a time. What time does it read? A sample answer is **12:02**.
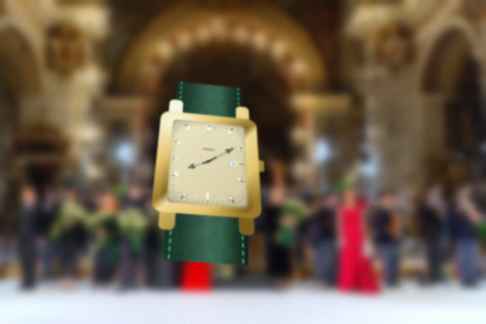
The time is **8:09**
